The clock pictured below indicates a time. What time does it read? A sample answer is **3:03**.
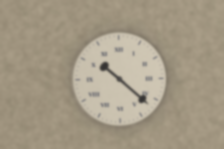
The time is **10:22**
